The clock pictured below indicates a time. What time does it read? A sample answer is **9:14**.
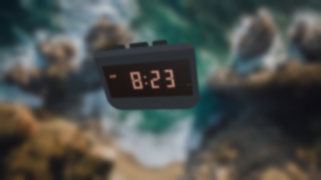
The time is **8:23**
